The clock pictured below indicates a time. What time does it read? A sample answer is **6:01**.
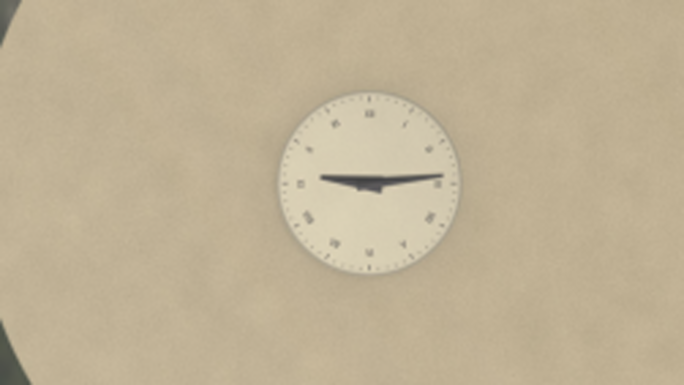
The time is **9:14**
